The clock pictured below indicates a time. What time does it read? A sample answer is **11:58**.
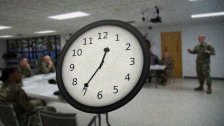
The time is **12:36**
